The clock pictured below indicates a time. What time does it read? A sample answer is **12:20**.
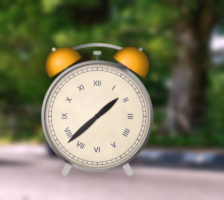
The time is **1:38**
